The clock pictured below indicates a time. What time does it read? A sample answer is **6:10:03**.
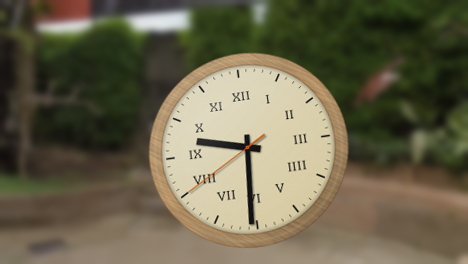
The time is **9:30:40**
